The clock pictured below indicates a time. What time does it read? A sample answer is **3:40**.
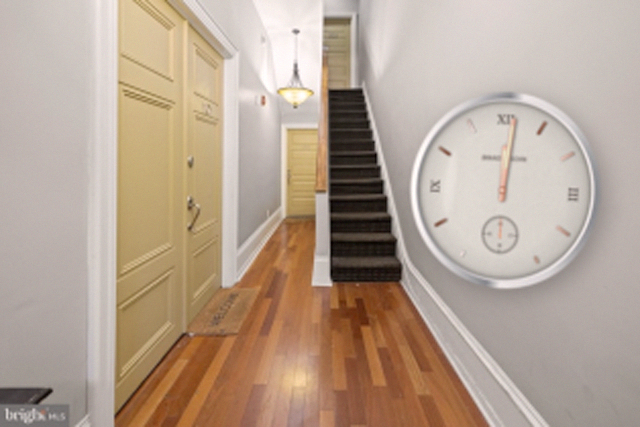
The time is **12:01**
